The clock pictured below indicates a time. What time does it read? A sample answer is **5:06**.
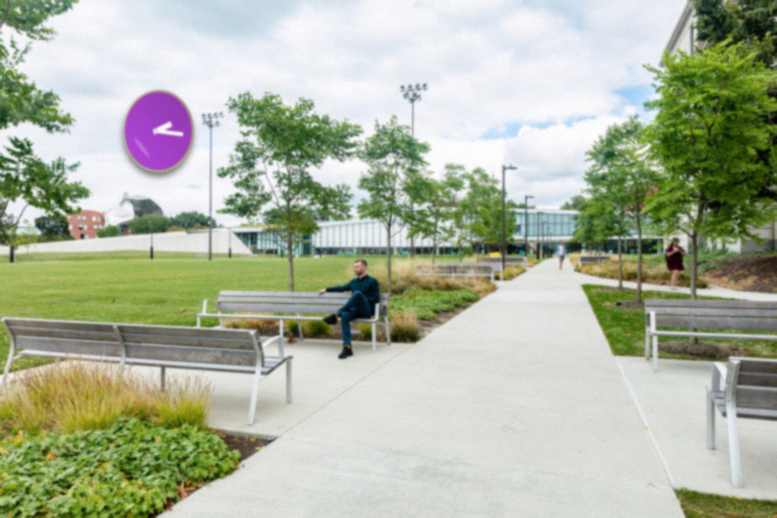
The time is **2:16**
